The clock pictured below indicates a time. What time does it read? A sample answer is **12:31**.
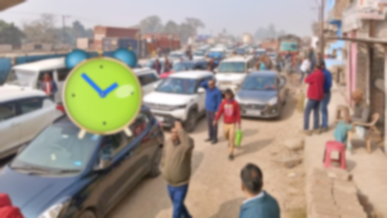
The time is **1:53**
